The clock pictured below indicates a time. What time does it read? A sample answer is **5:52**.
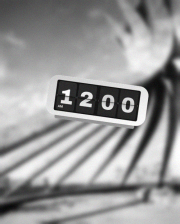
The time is **12:00**
